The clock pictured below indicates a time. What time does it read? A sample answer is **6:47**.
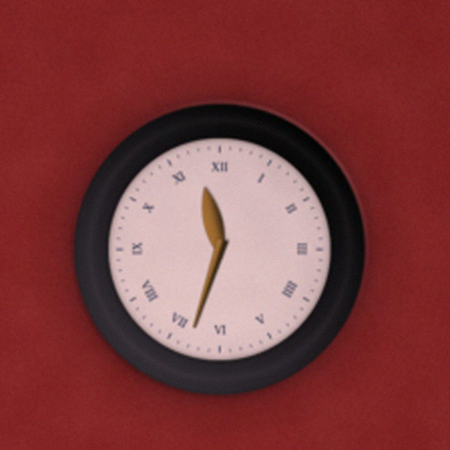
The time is **11:33**
